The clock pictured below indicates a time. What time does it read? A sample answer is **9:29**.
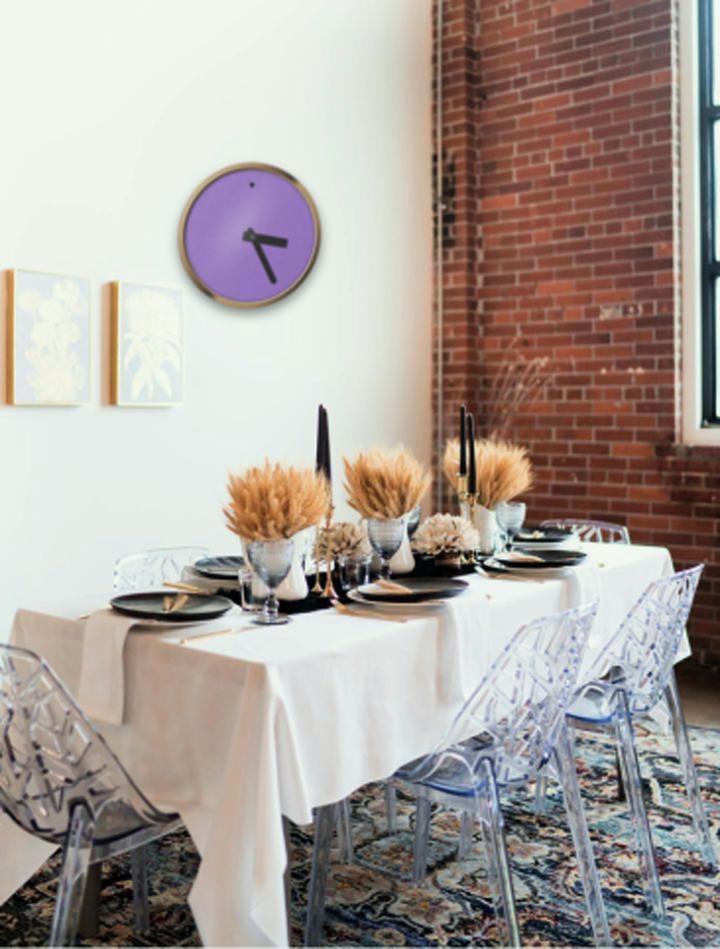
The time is **3:26**
